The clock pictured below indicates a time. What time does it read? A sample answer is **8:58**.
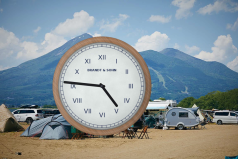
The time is **4:46**
